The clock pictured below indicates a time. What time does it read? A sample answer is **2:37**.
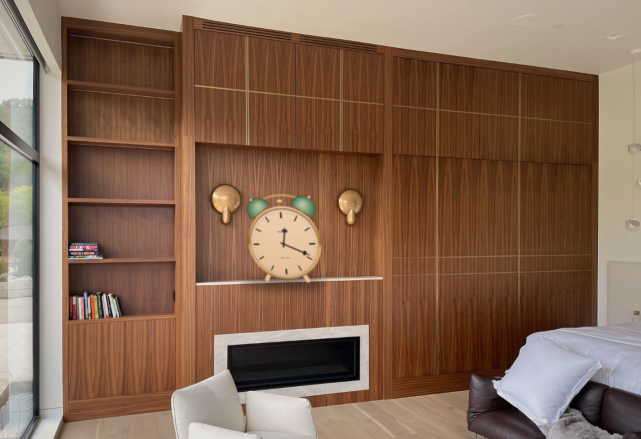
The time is **12:19**
